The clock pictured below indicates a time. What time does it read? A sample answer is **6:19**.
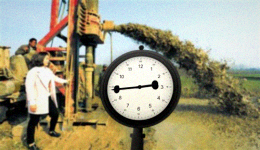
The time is **2:44**
